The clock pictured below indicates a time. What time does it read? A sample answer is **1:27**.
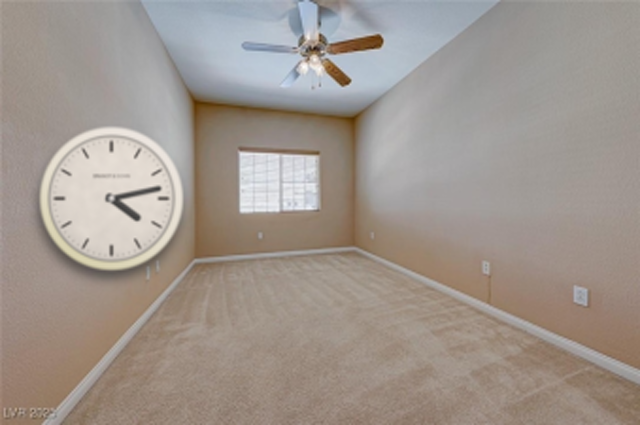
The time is **4:13**
